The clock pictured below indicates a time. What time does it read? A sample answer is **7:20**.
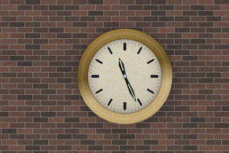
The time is **11:26**
